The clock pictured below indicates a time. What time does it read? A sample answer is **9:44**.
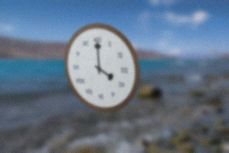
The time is **4:00**
